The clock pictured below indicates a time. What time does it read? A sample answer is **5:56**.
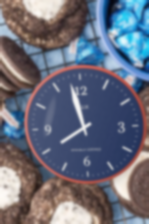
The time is **7:58**
